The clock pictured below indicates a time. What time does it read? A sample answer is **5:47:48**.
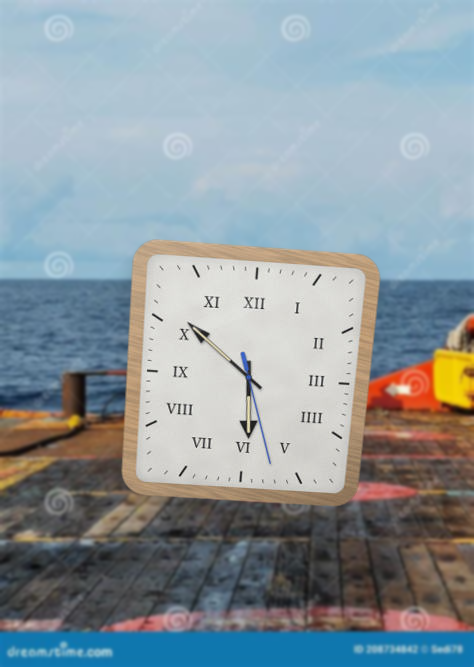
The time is **5:51:27**
